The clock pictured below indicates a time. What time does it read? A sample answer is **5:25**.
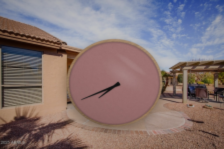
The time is **7:41**
